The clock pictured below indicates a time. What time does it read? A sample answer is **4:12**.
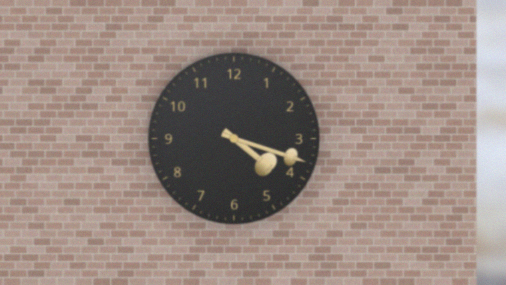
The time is **4:18**
